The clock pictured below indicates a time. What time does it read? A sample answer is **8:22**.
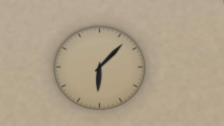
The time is **6:07**
